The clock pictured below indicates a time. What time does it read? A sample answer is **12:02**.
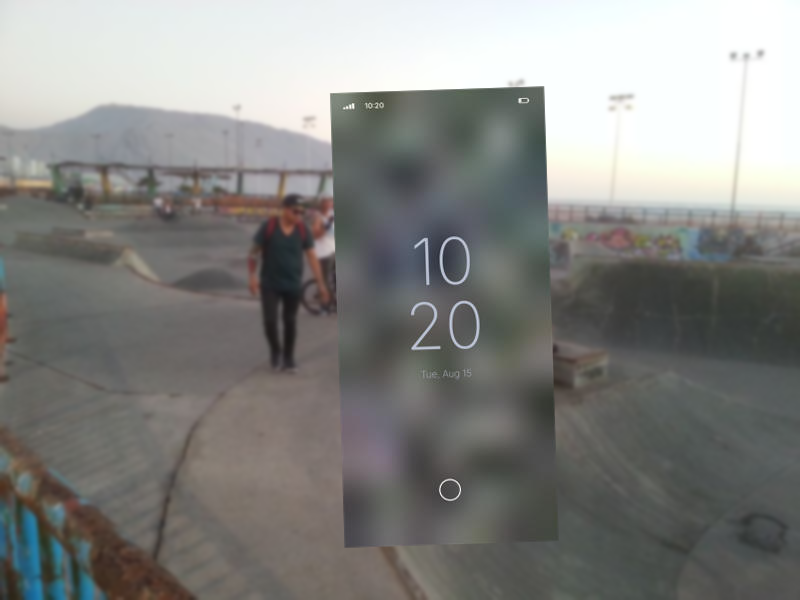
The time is **10:20**
